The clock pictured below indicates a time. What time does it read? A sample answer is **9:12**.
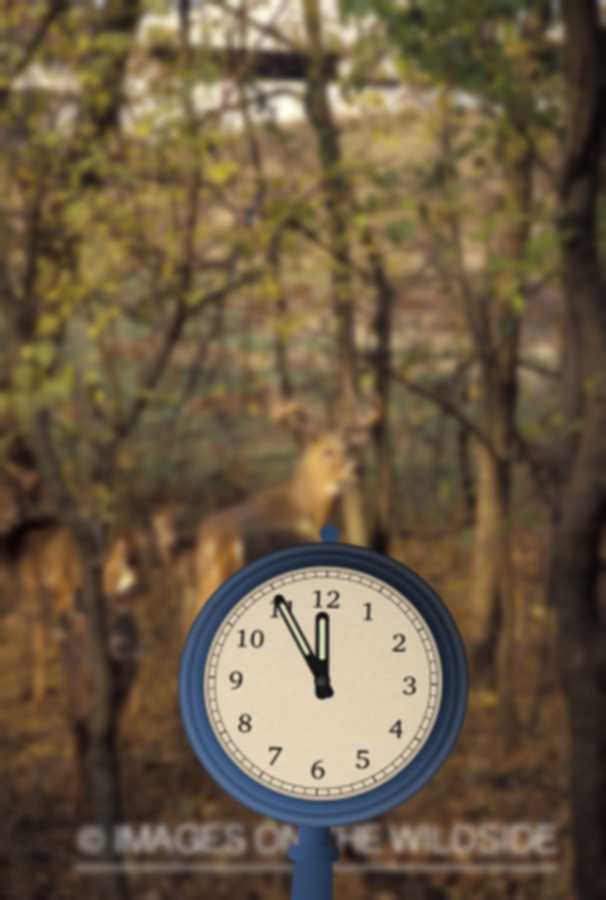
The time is **11:55**
